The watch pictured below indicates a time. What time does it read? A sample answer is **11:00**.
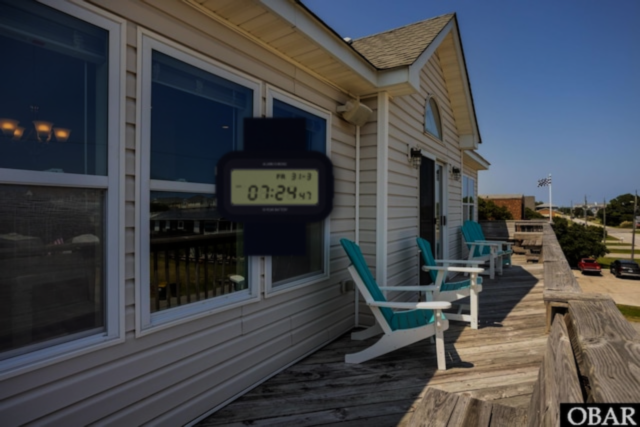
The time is **7:24**
